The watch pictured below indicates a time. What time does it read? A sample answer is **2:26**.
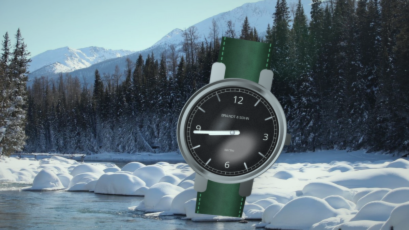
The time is **8:44**
